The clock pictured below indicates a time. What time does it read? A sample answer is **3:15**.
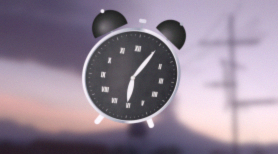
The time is **6:05**
